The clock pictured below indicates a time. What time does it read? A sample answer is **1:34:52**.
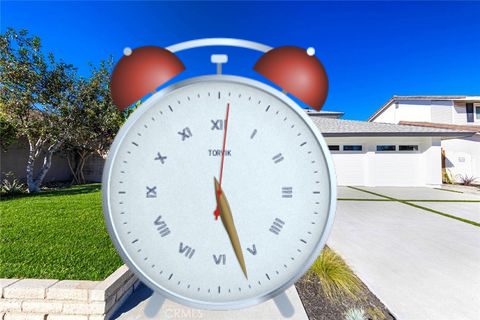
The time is **5:27:01**
